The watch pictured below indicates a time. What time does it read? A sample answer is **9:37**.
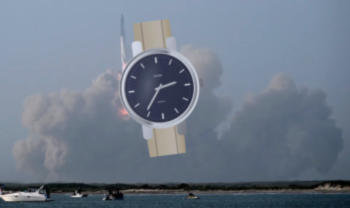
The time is **2:36**
